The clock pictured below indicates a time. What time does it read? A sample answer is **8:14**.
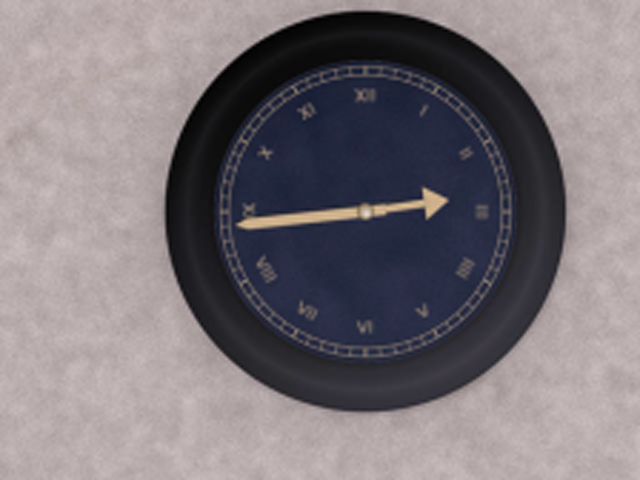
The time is **2:44**
